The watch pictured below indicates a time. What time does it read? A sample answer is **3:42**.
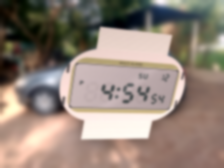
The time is **4:54**
